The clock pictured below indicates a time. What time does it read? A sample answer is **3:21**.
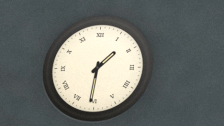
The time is **1:31**
